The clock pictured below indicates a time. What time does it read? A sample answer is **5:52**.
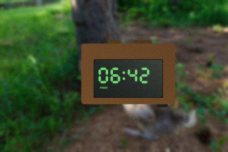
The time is **6:42**
